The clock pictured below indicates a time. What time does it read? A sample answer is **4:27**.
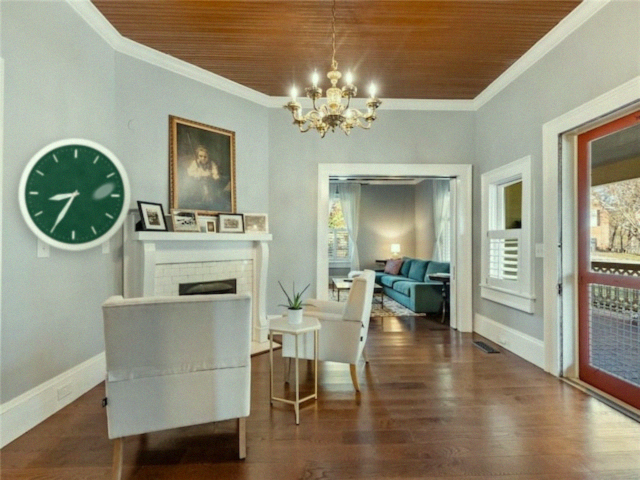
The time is **8:35**
